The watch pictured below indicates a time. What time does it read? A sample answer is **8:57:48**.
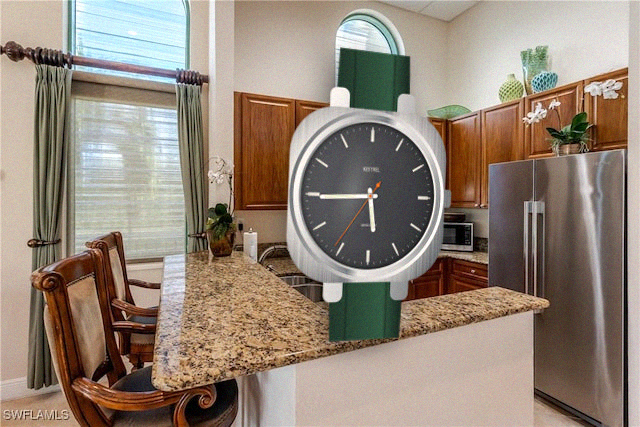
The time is **5:44:36**
